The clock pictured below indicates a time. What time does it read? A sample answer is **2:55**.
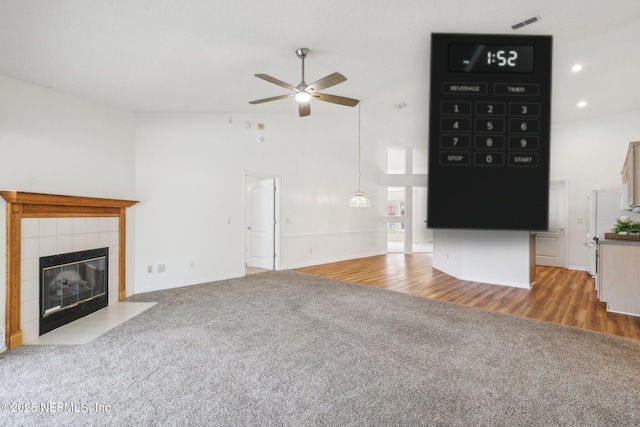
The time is **1:52**
